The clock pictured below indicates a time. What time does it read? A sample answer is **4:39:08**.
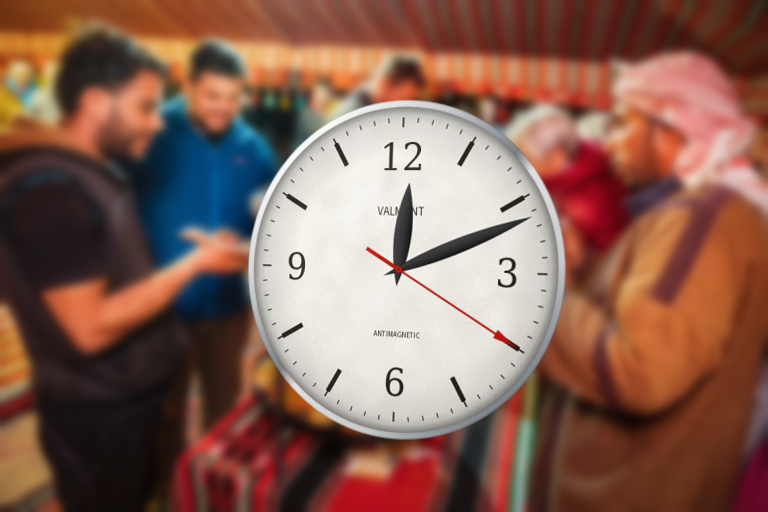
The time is **12:11:20**
